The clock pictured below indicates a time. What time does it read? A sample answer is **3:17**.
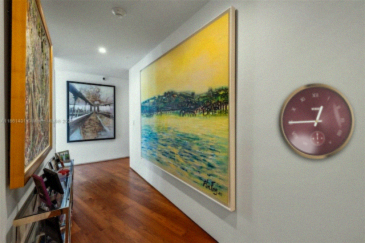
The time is **12:45**
